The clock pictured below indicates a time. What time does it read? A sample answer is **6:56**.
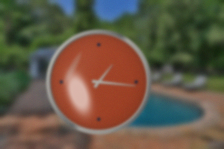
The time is **1:16**
